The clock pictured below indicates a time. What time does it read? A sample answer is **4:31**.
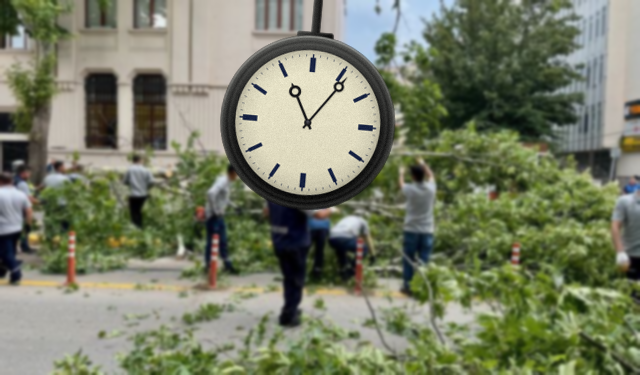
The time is **11:06**
